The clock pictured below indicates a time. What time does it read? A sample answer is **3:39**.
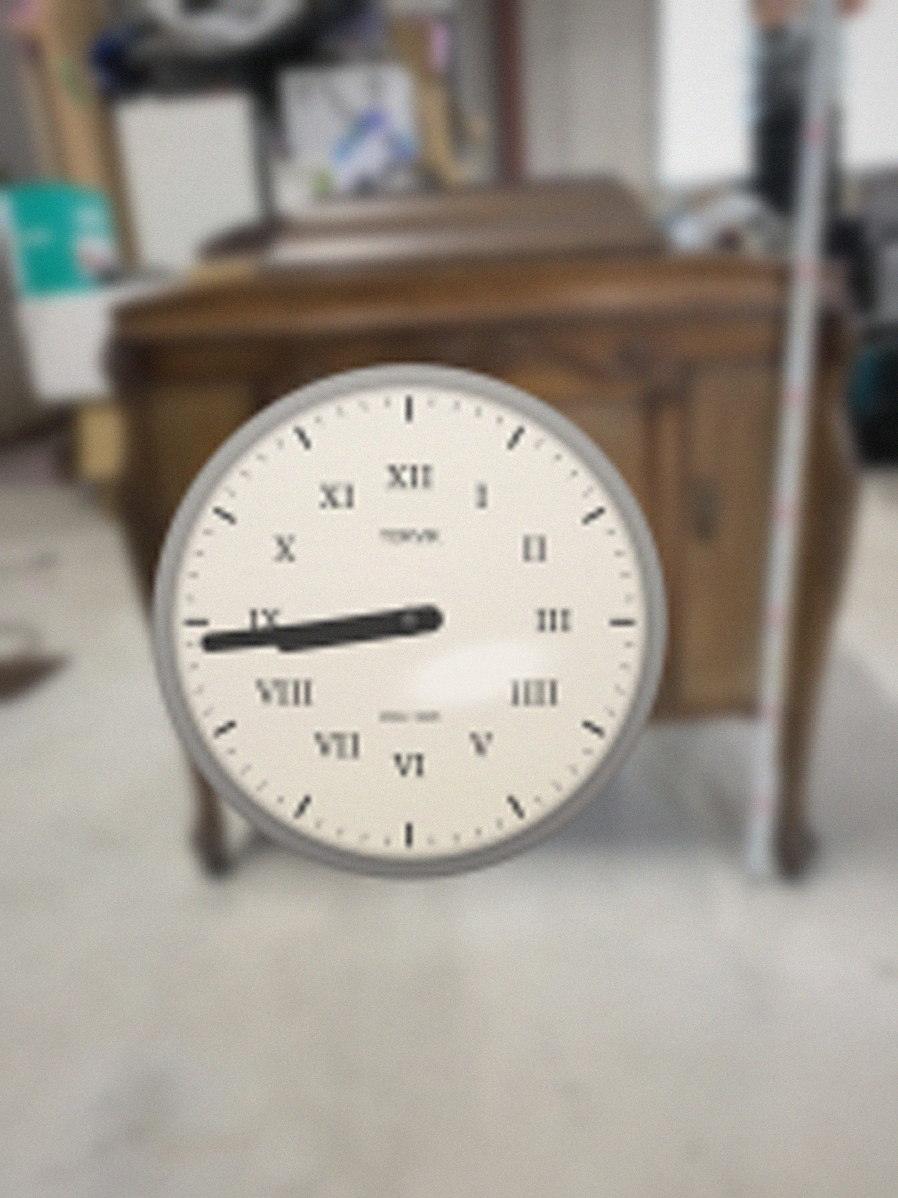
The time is **8:44**
